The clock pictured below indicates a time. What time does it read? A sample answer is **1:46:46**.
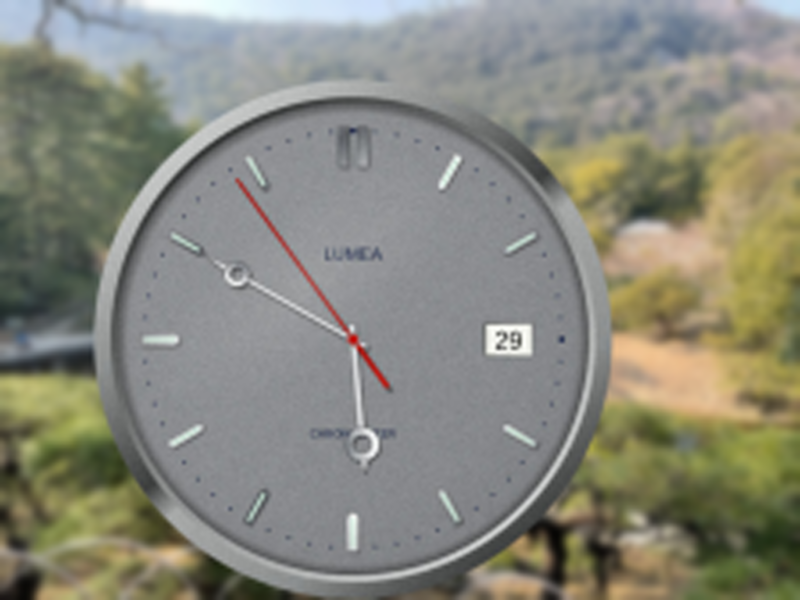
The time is **5:49:54**
